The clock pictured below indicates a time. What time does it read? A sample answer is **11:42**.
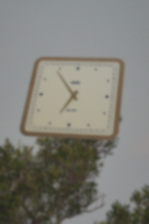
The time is **6:54**
